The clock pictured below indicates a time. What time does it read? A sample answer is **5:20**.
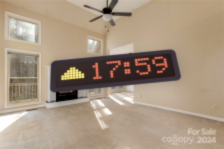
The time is **17:59**
